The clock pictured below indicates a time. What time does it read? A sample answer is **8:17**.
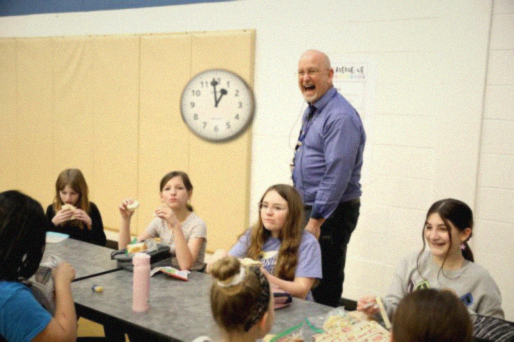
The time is **12:59**
